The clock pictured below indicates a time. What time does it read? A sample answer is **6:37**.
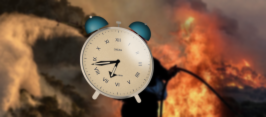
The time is **6:43**
